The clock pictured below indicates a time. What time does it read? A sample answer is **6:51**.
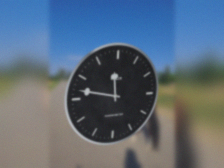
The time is **11:47**
